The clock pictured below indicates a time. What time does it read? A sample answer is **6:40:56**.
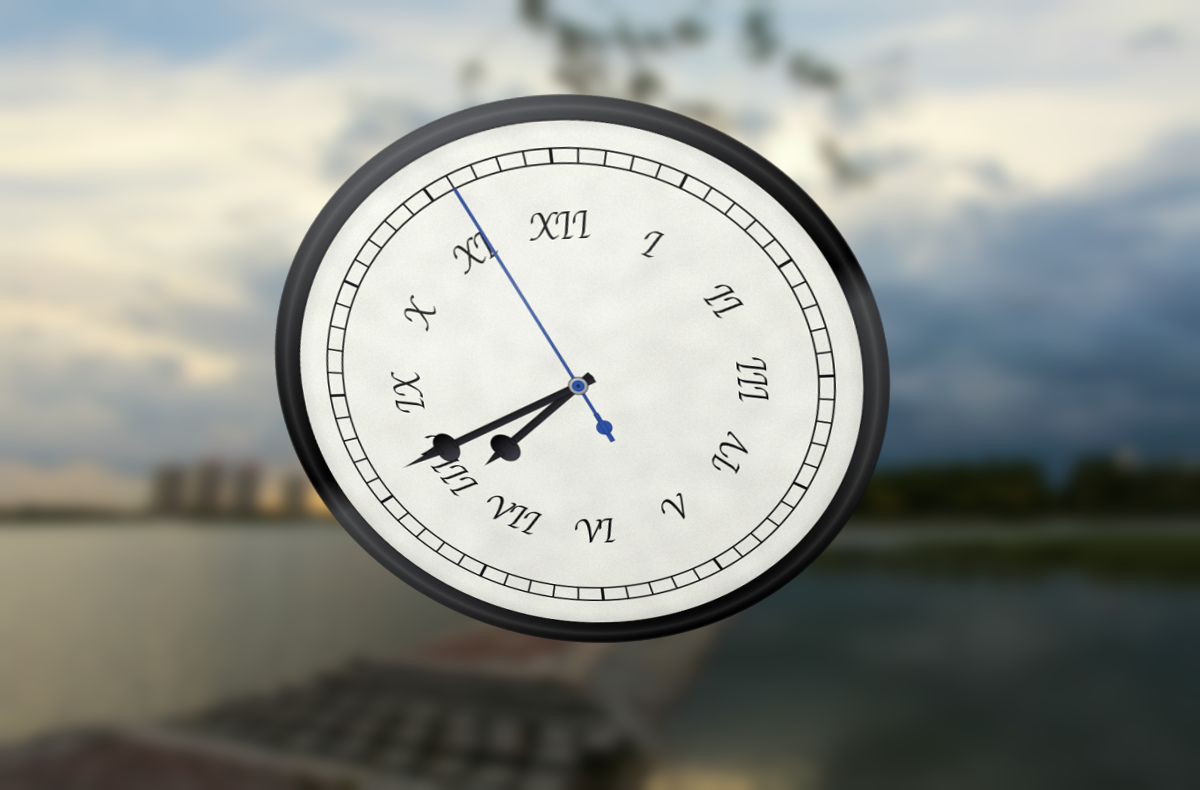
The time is **7:40:56**
